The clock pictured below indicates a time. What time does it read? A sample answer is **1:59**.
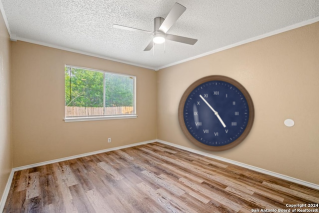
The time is **4:53**
